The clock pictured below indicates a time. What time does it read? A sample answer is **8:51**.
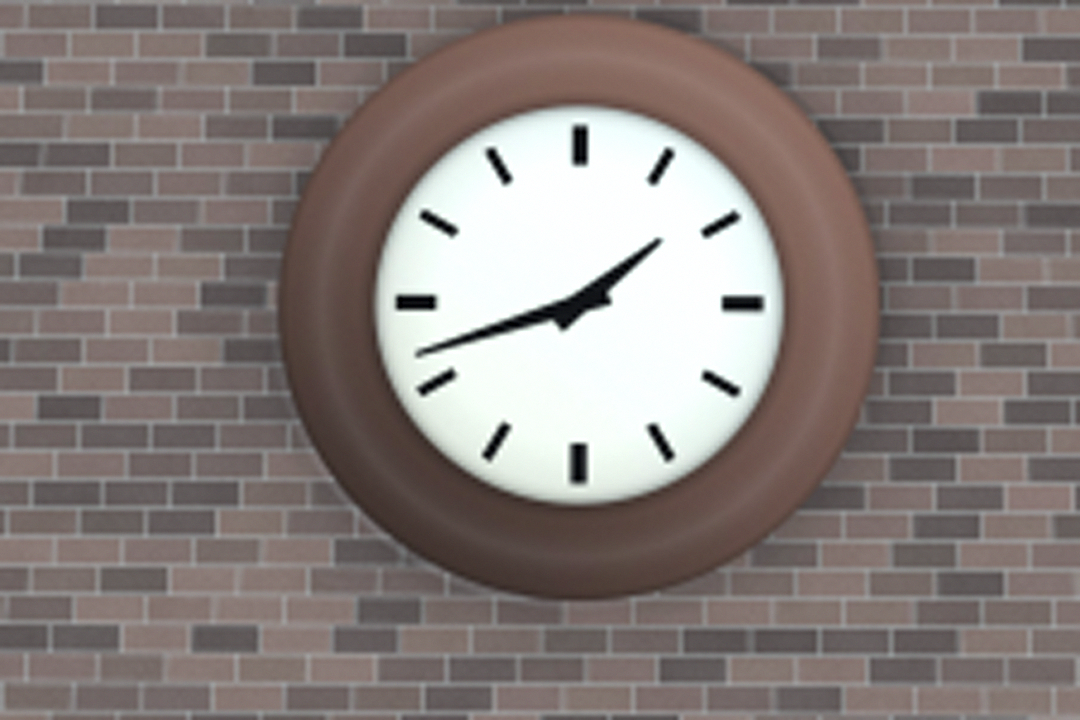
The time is **1:42**
